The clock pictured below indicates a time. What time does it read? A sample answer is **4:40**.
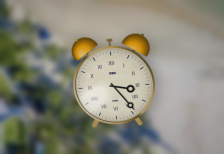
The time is **3:24**
